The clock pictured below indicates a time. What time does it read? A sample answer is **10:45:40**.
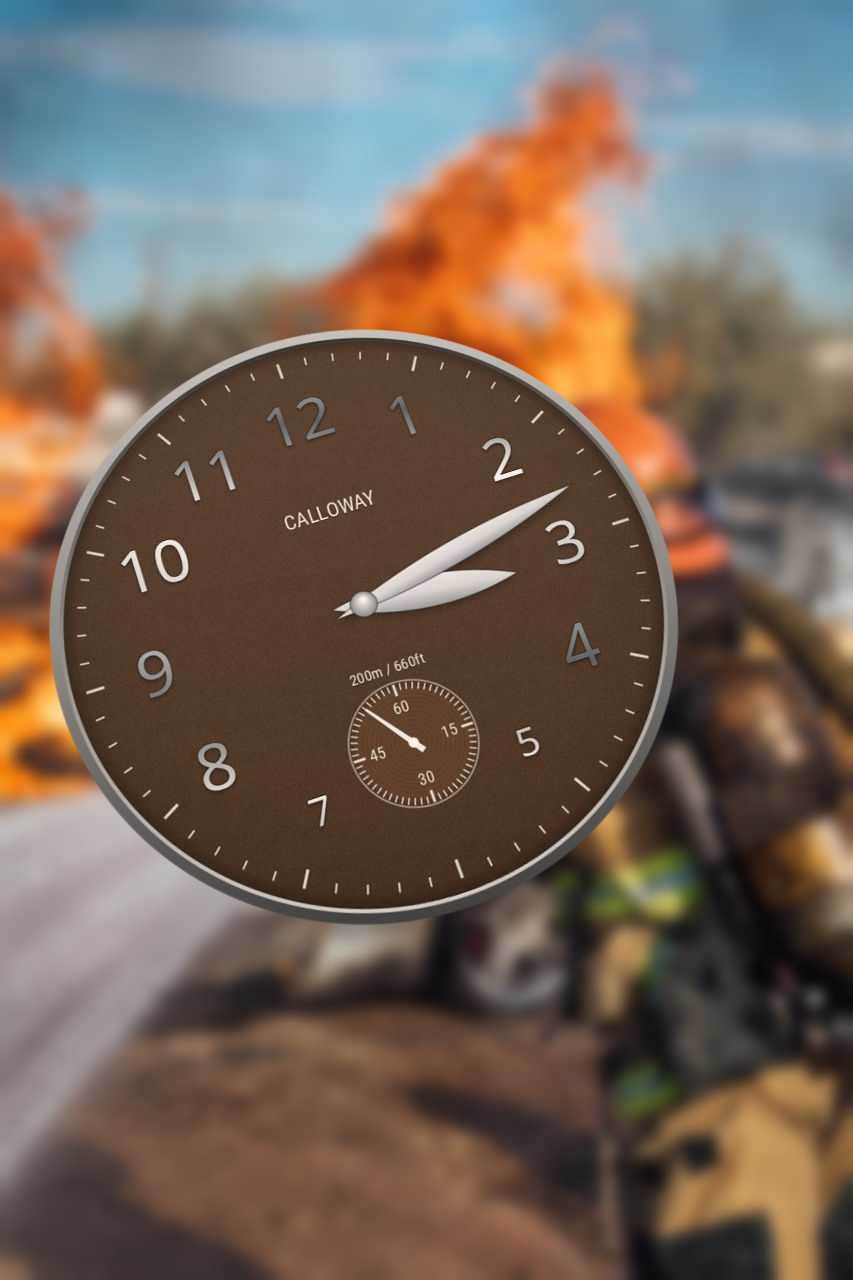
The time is **3:12:54**
